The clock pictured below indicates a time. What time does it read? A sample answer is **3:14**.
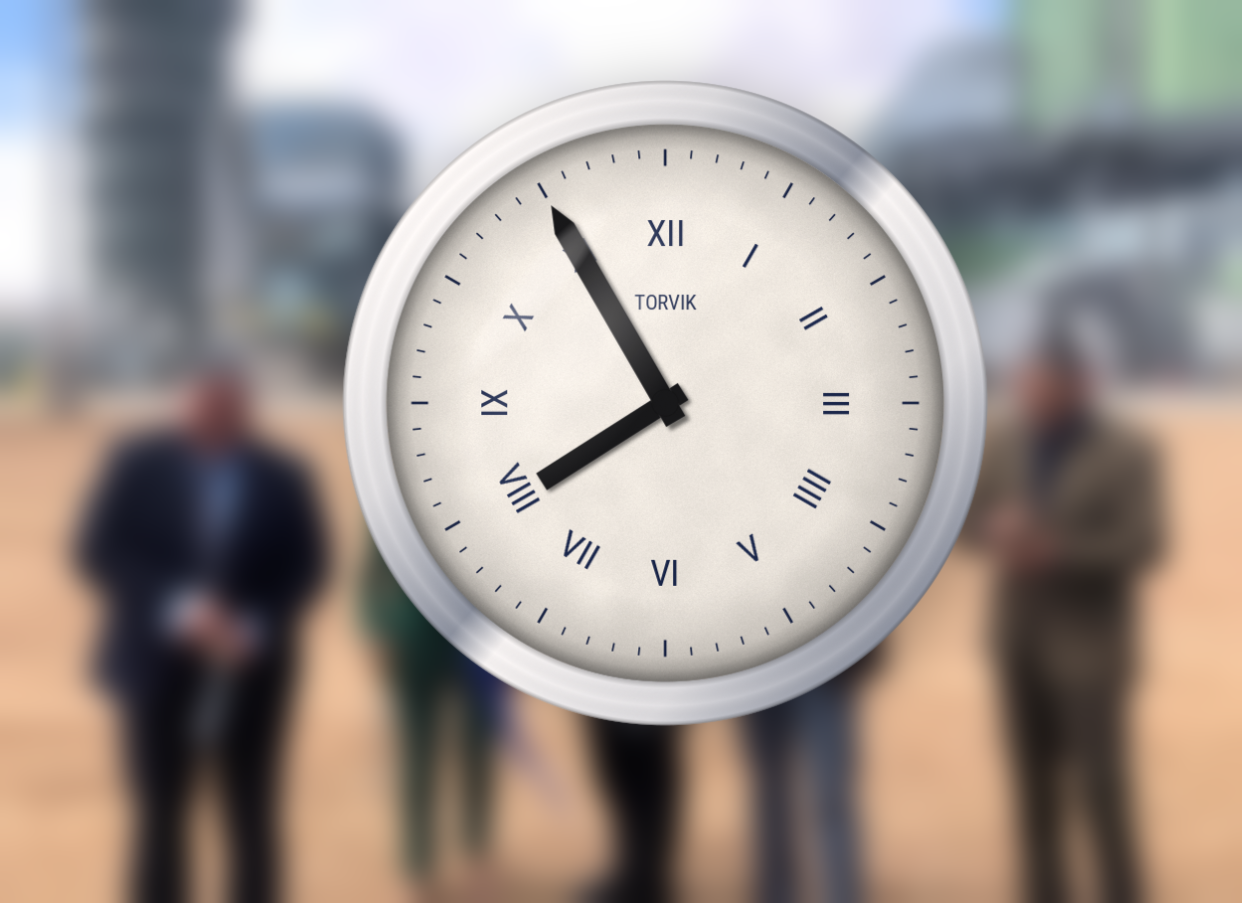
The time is **7:55**
